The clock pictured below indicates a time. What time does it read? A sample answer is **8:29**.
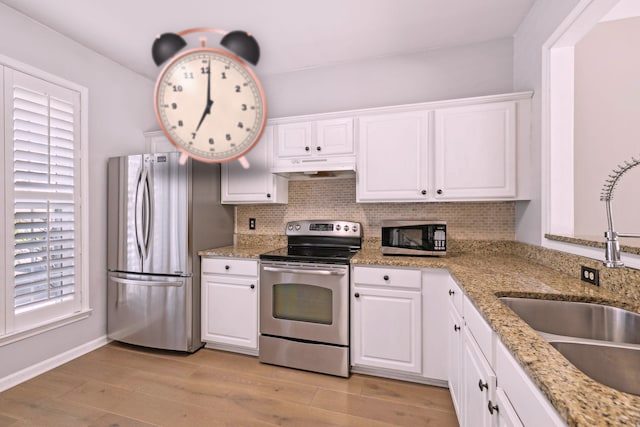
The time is **7:01**
